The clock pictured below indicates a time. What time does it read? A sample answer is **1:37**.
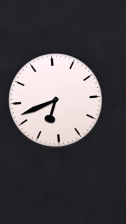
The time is **6:42**
